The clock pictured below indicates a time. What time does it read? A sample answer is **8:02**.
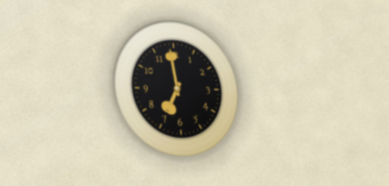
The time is **6:59**
